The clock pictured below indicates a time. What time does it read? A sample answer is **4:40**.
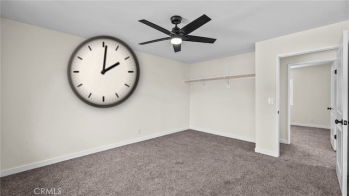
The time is **2:01**
